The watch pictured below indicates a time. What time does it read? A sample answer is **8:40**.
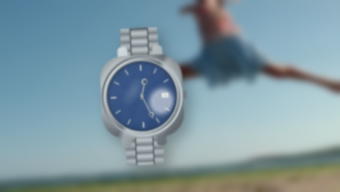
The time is **12:26**
